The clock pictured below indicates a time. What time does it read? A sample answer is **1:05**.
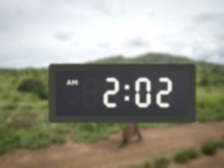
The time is **2:02**
